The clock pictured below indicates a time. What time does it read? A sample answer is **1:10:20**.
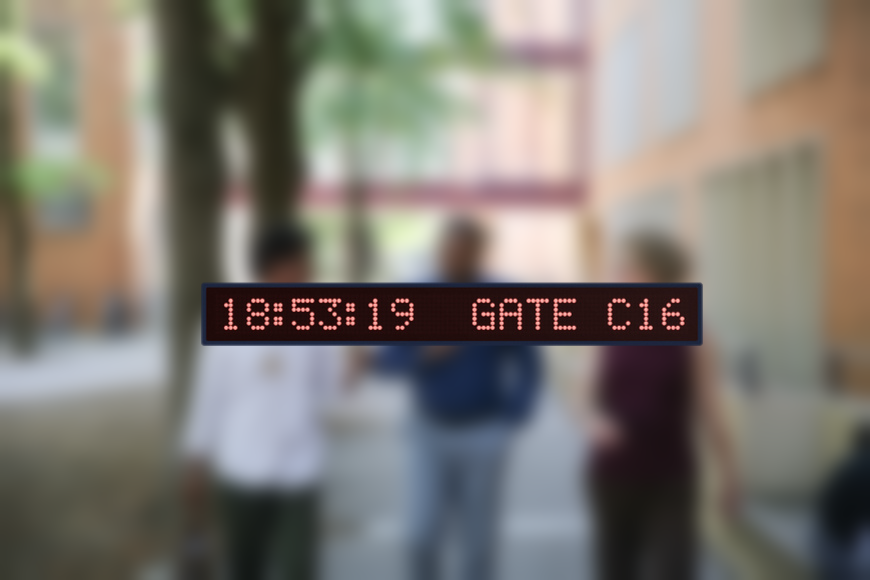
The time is **18:53:19**
